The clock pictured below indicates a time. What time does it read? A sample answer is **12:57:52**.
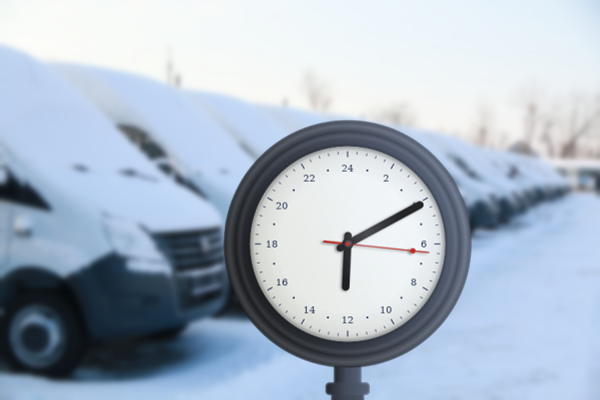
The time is **12:10:16**
